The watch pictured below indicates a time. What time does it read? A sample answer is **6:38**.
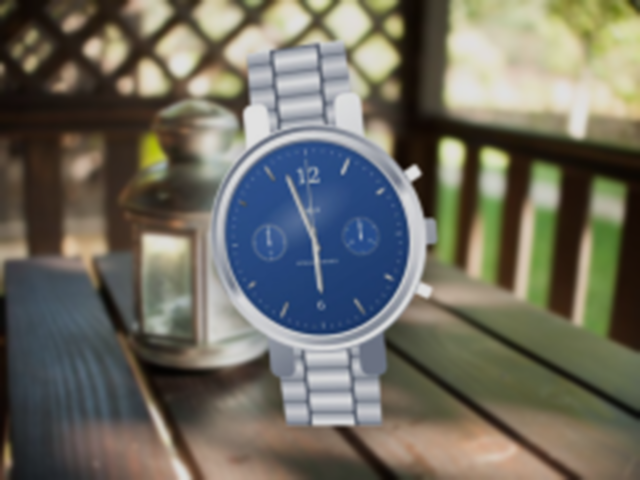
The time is **5:57**
